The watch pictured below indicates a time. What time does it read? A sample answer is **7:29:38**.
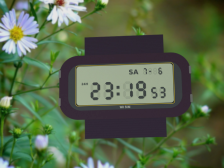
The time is **23:19:53**
